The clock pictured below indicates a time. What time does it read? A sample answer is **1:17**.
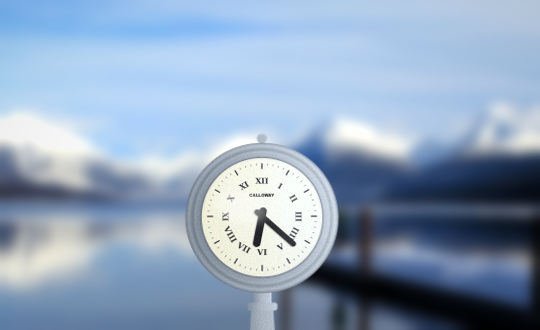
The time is **6:22**
